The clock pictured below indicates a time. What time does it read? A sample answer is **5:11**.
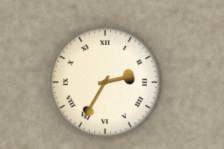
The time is **2:35**
